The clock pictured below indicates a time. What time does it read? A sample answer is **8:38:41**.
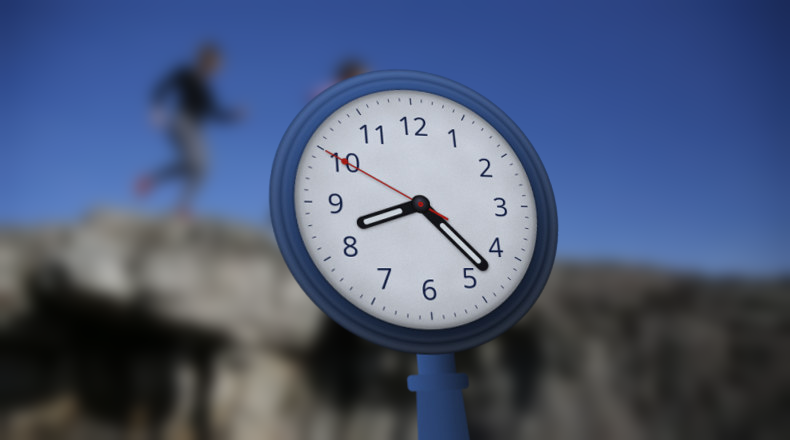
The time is **8:22:50**
